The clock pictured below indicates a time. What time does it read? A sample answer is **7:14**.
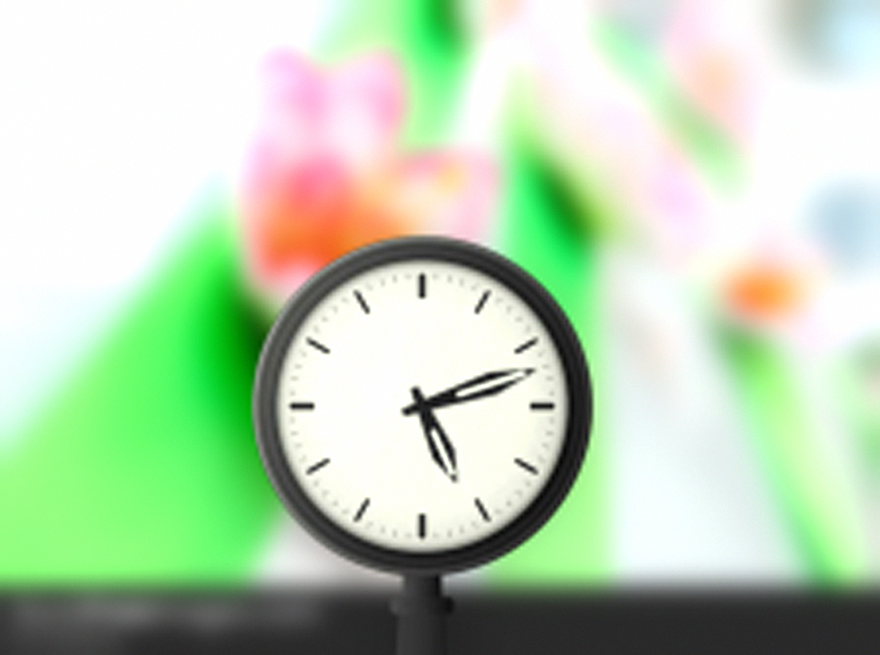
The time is **5:12**
